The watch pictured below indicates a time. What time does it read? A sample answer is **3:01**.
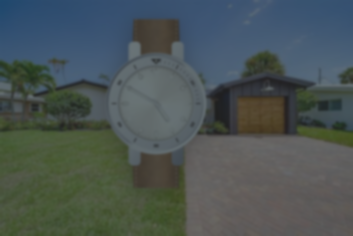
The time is **4:50**
